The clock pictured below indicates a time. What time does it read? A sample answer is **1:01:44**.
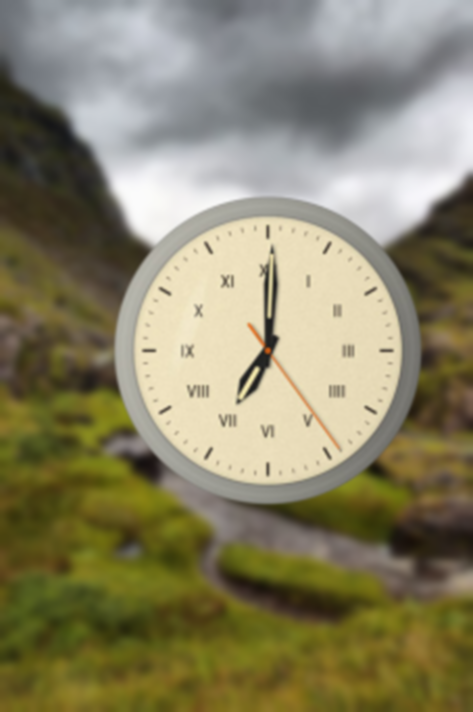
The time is **7:00:24**
